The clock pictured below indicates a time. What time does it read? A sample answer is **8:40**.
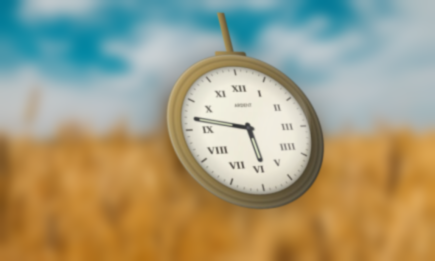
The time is **5:47**
